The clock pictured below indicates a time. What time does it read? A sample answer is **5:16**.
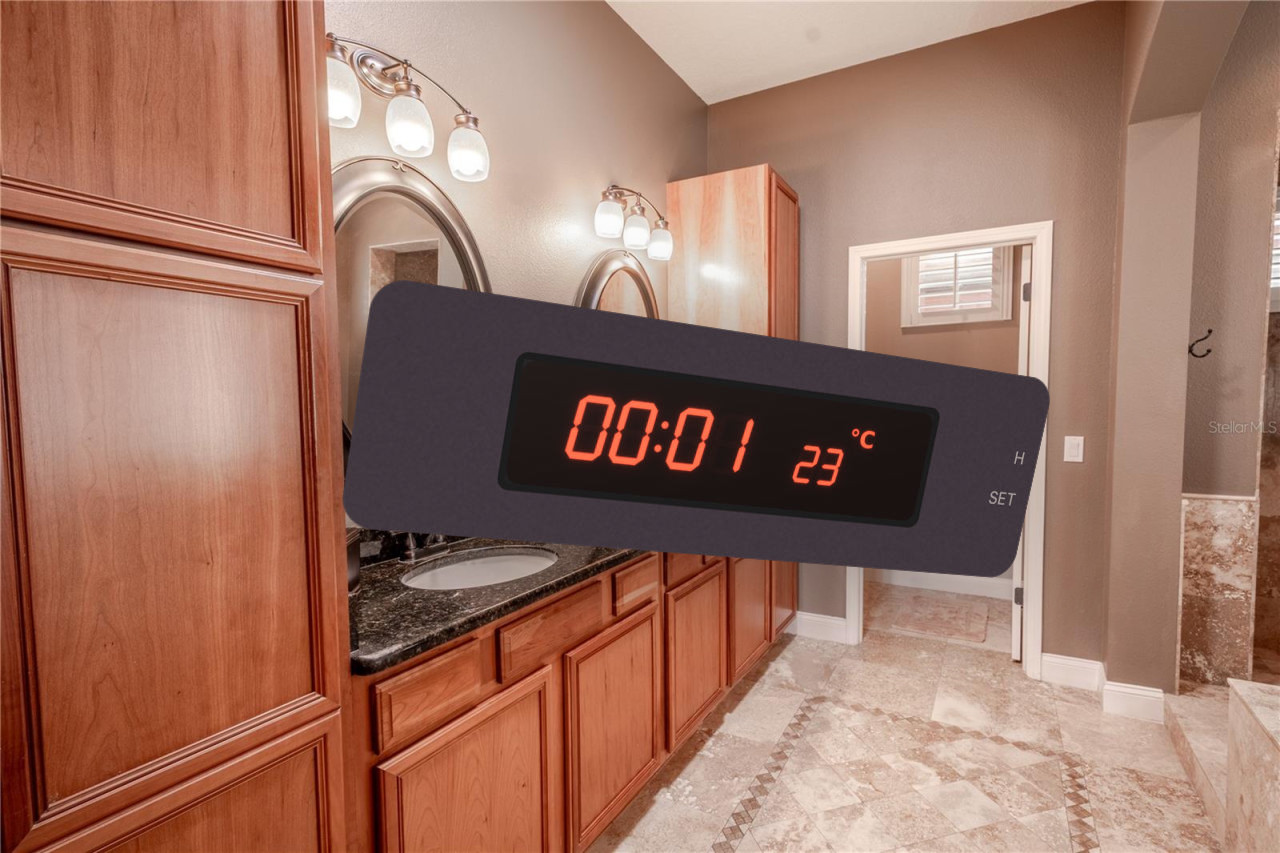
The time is **0:01**
